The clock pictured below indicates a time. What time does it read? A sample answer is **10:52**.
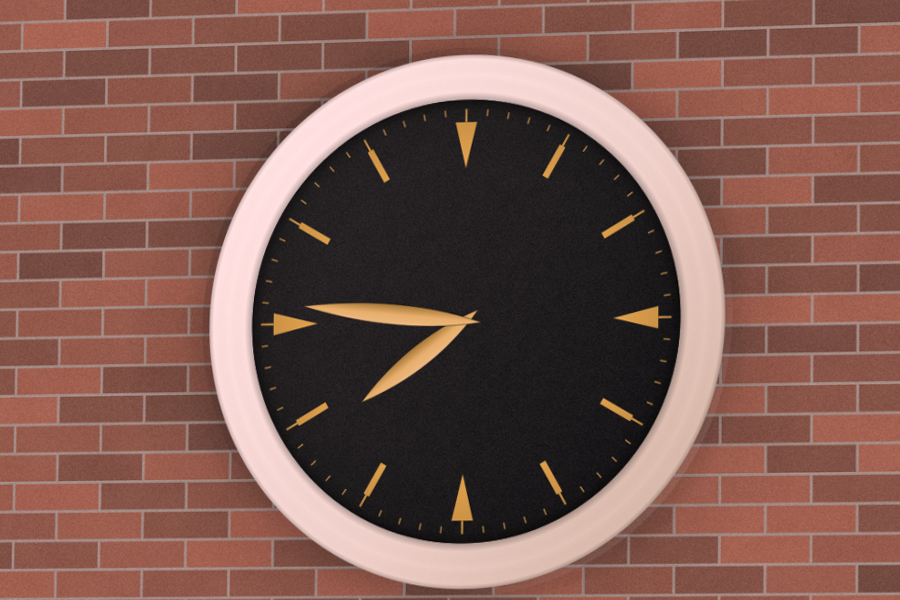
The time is **7:46**
